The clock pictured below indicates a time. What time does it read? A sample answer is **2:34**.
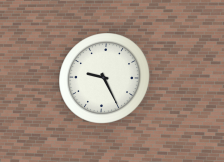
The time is **9:25**
